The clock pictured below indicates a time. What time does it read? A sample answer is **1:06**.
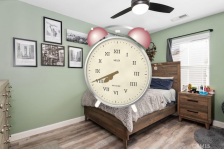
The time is **7:41**
